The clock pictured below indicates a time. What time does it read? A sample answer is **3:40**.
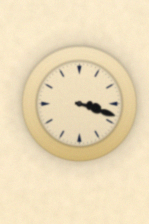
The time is **3:18**
